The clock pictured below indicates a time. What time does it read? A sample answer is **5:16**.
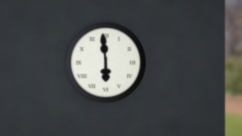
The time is **5:59**
